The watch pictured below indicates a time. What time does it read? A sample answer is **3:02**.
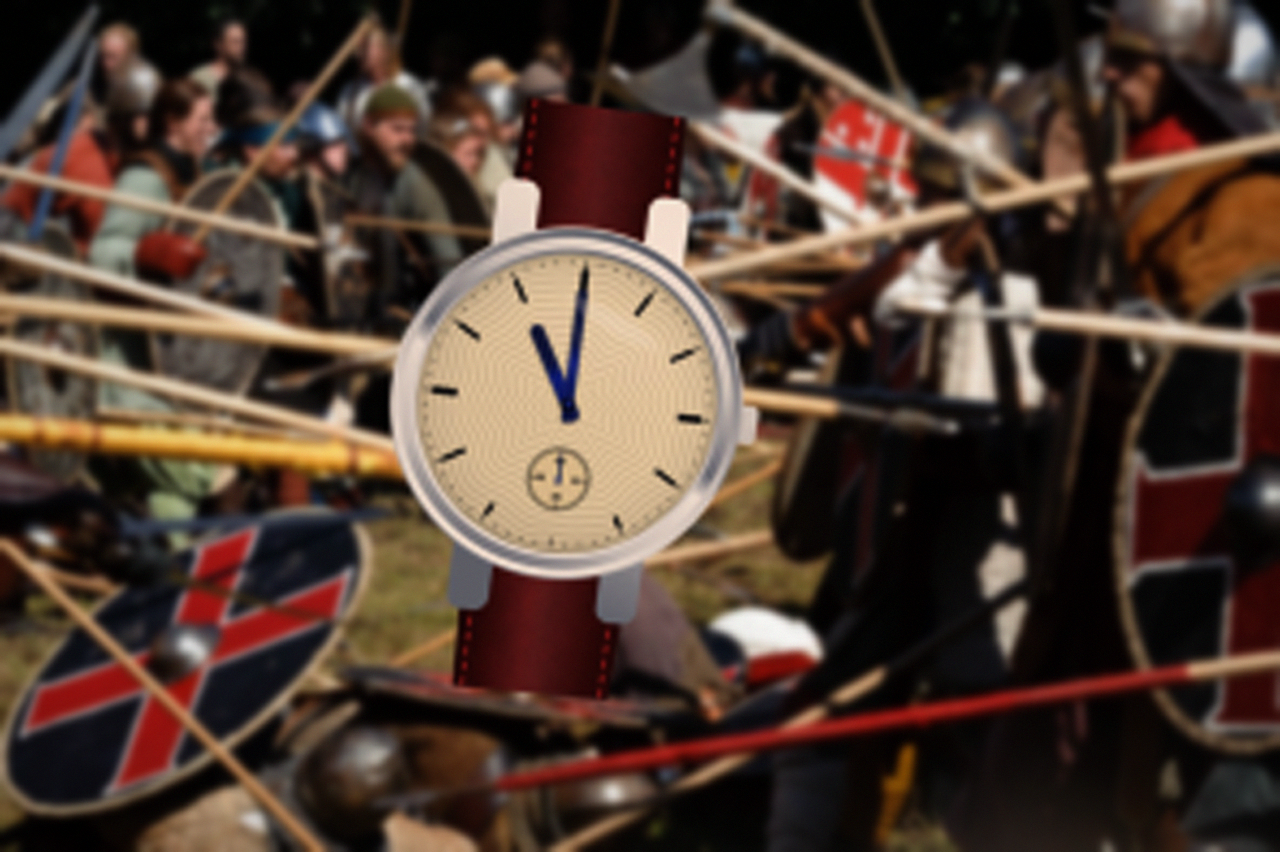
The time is **11:00**
